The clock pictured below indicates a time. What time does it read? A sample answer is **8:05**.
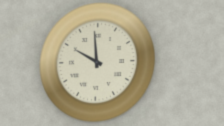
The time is **9:59**
